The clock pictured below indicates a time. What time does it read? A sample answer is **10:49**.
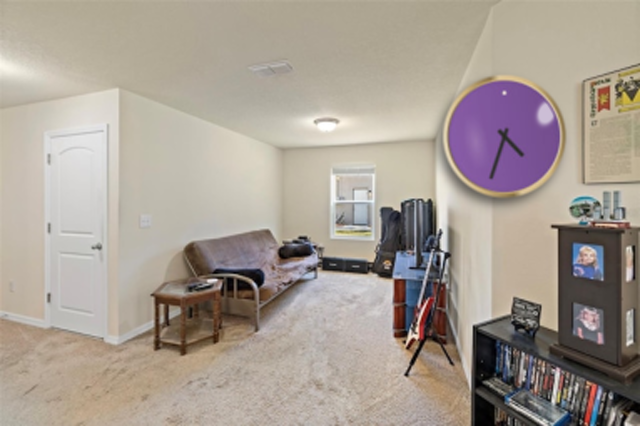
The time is **4:33**
